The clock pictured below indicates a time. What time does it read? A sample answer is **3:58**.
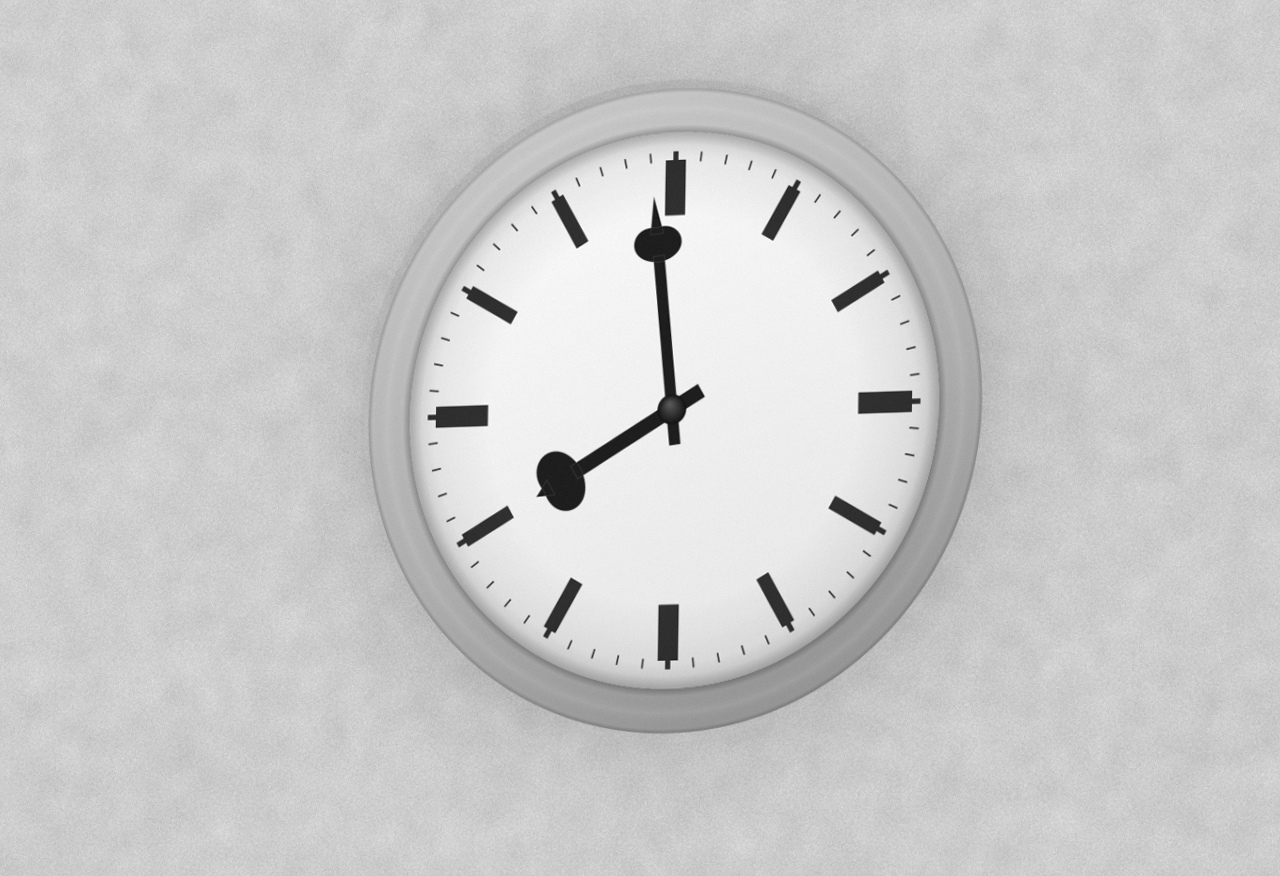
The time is **7:59**
